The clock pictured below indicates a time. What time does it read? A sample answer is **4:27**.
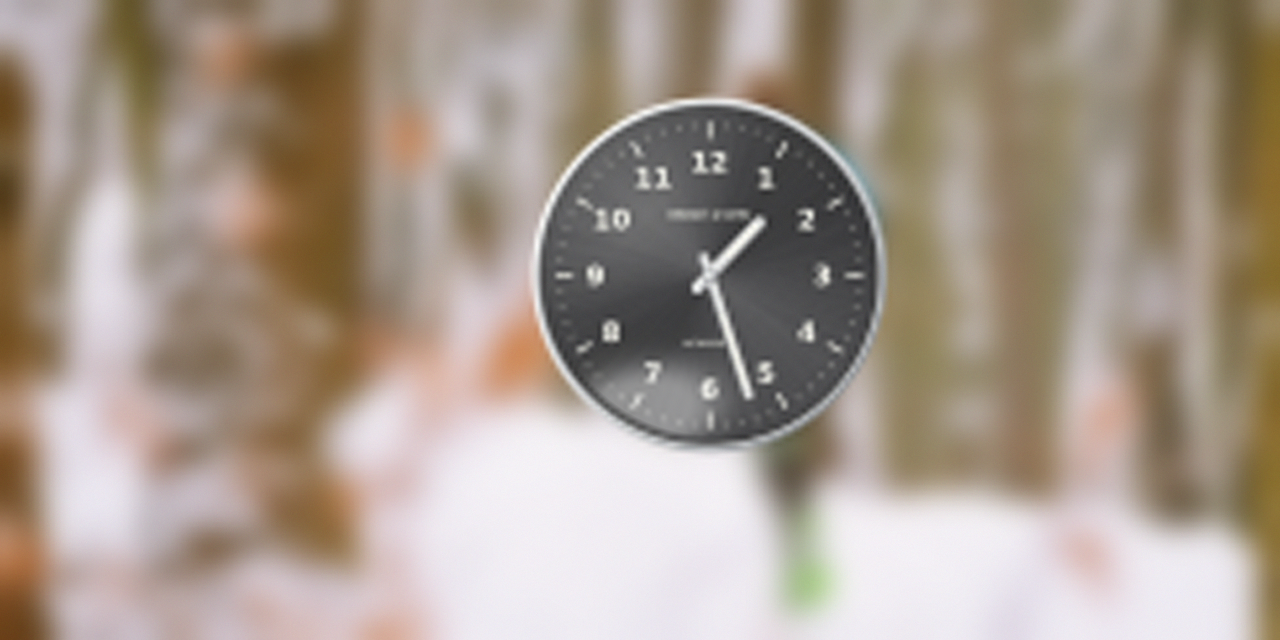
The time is **1:27**
